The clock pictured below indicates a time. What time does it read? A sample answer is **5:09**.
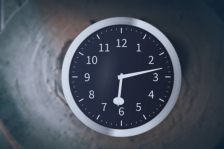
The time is **6:13**
